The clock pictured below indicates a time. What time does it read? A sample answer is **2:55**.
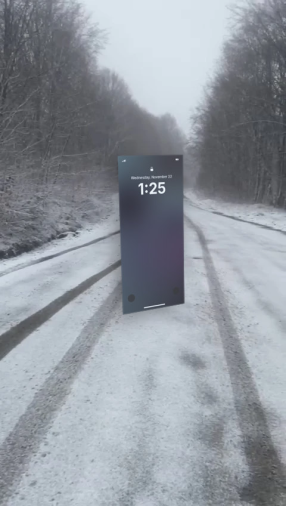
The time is **1:25**
